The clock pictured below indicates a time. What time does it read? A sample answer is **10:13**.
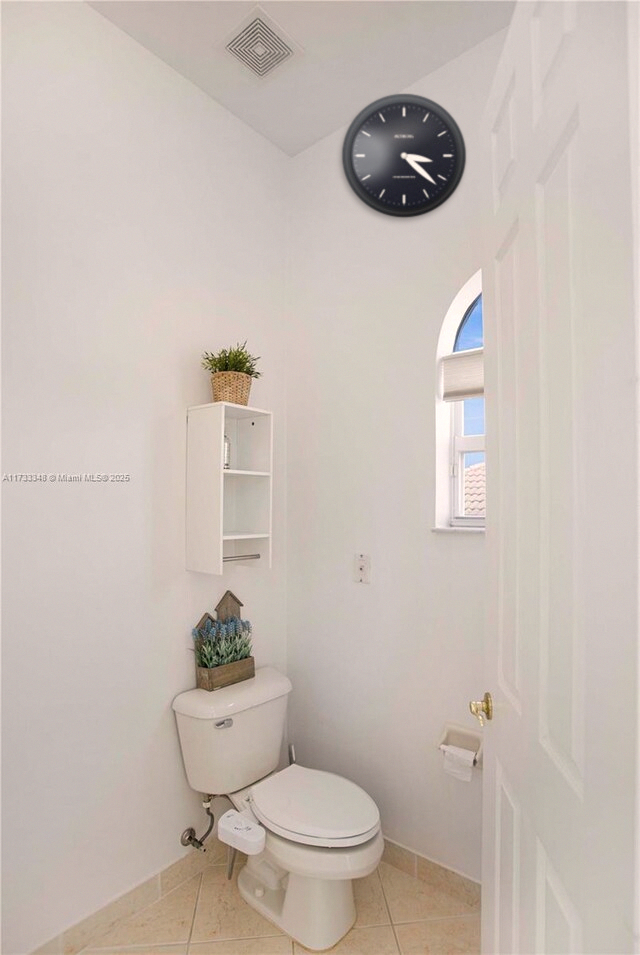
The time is **3:22**
